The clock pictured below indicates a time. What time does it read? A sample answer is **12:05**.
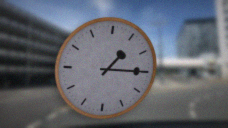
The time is **1:15**
